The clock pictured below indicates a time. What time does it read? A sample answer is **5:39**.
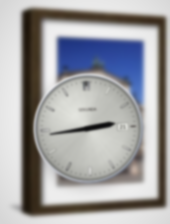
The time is **2:44**
